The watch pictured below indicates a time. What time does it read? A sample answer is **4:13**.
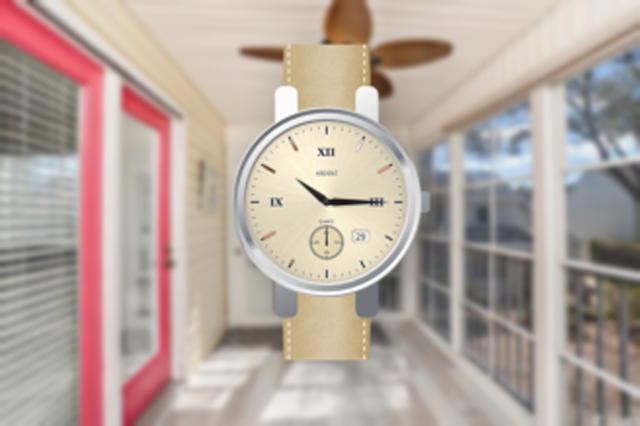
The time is **10:15**
